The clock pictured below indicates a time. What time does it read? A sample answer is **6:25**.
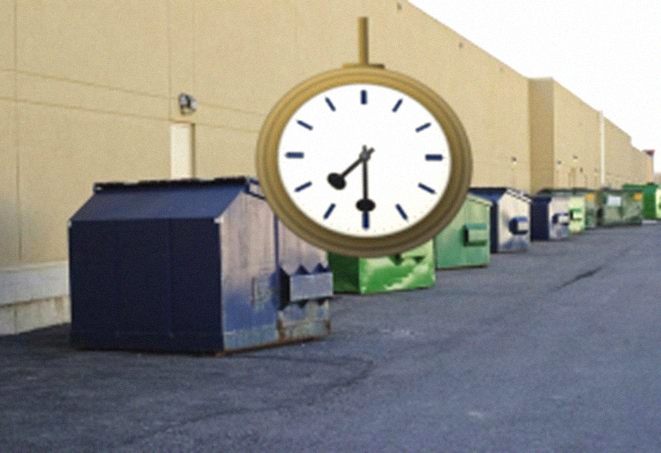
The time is **7:30**
